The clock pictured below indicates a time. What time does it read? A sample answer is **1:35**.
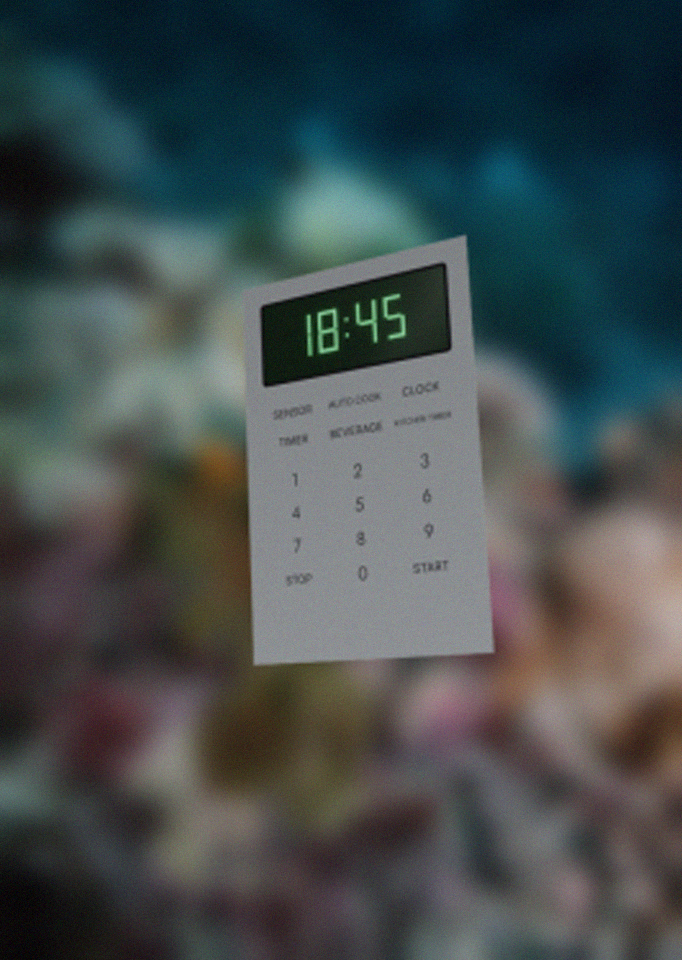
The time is **18:45**
